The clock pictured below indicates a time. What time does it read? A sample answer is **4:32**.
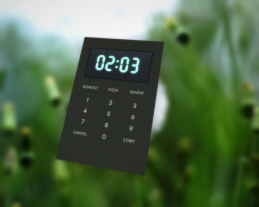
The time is **2:03**
